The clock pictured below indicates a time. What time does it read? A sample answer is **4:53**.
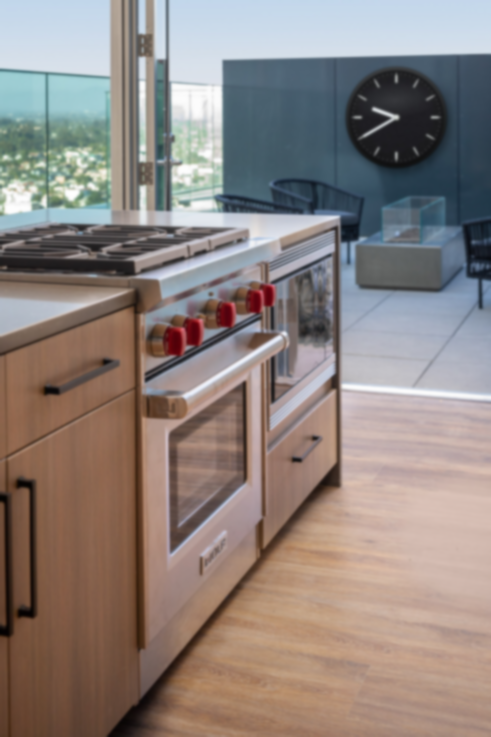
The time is **9:40**
